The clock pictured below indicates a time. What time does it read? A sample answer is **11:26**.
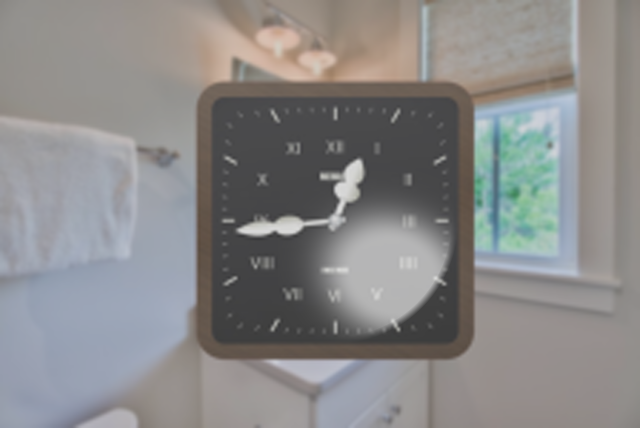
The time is **12:44**
